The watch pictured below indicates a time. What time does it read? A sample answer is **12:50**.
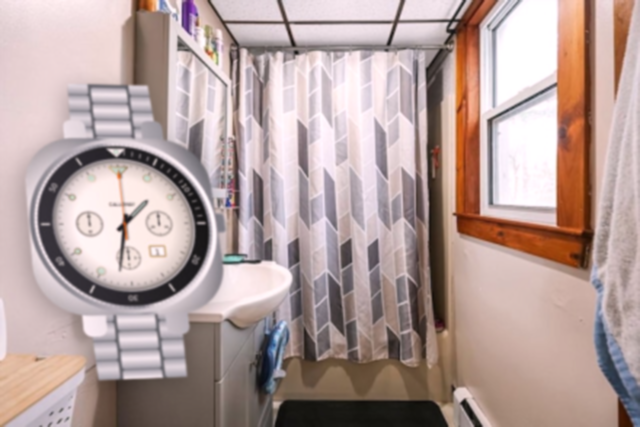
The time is **1:32**
